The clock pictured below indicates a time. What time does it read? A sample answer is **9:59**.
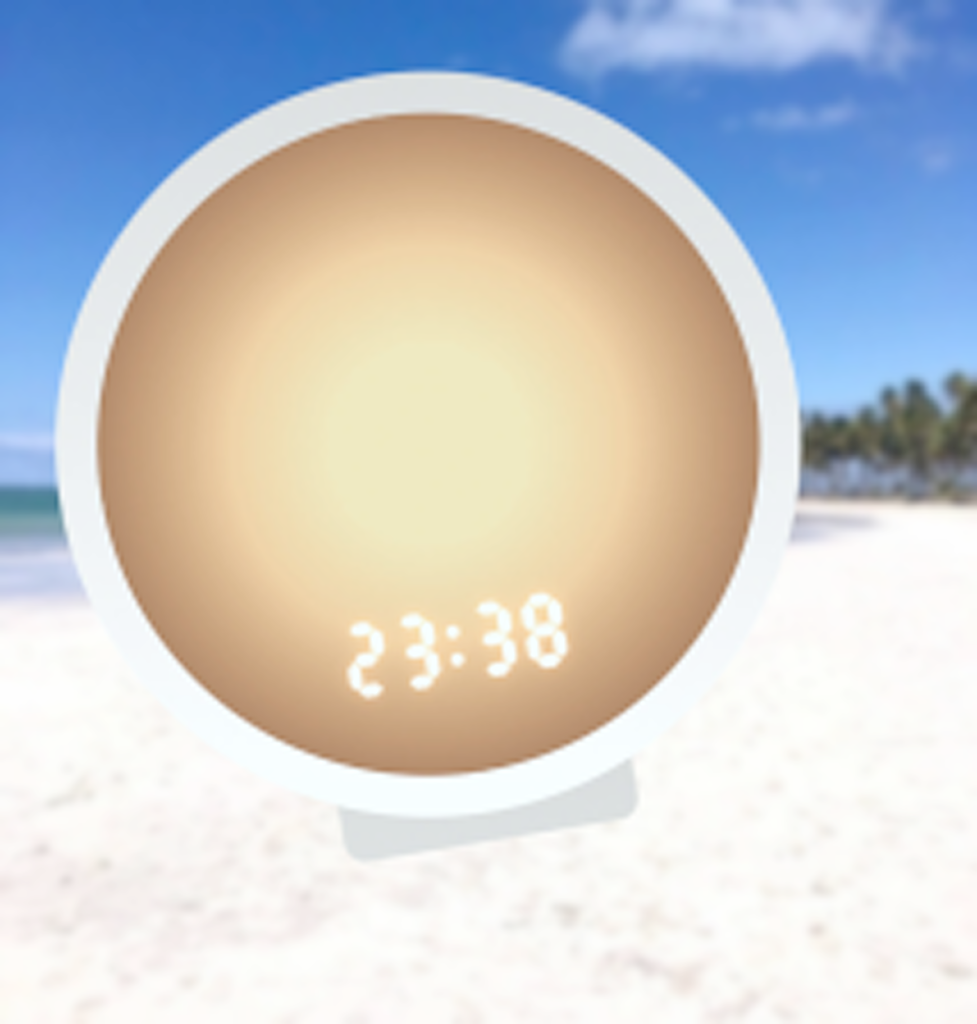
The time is **23:38**
